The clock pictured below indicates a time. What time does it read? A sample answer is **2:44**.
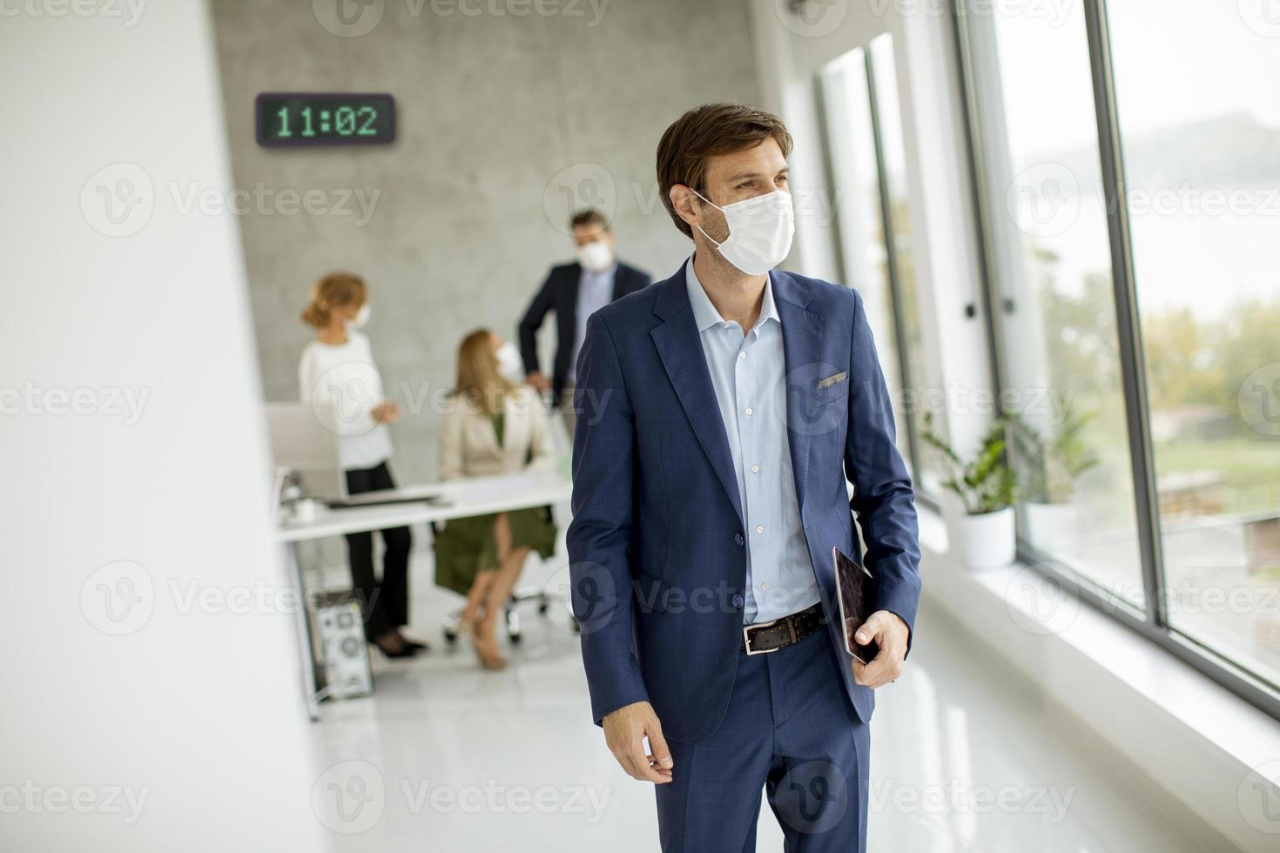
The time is **11:02**
